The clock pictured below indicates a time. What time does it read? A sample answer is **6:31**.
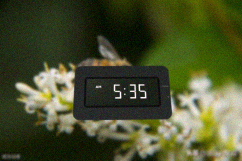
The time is **5:35**
